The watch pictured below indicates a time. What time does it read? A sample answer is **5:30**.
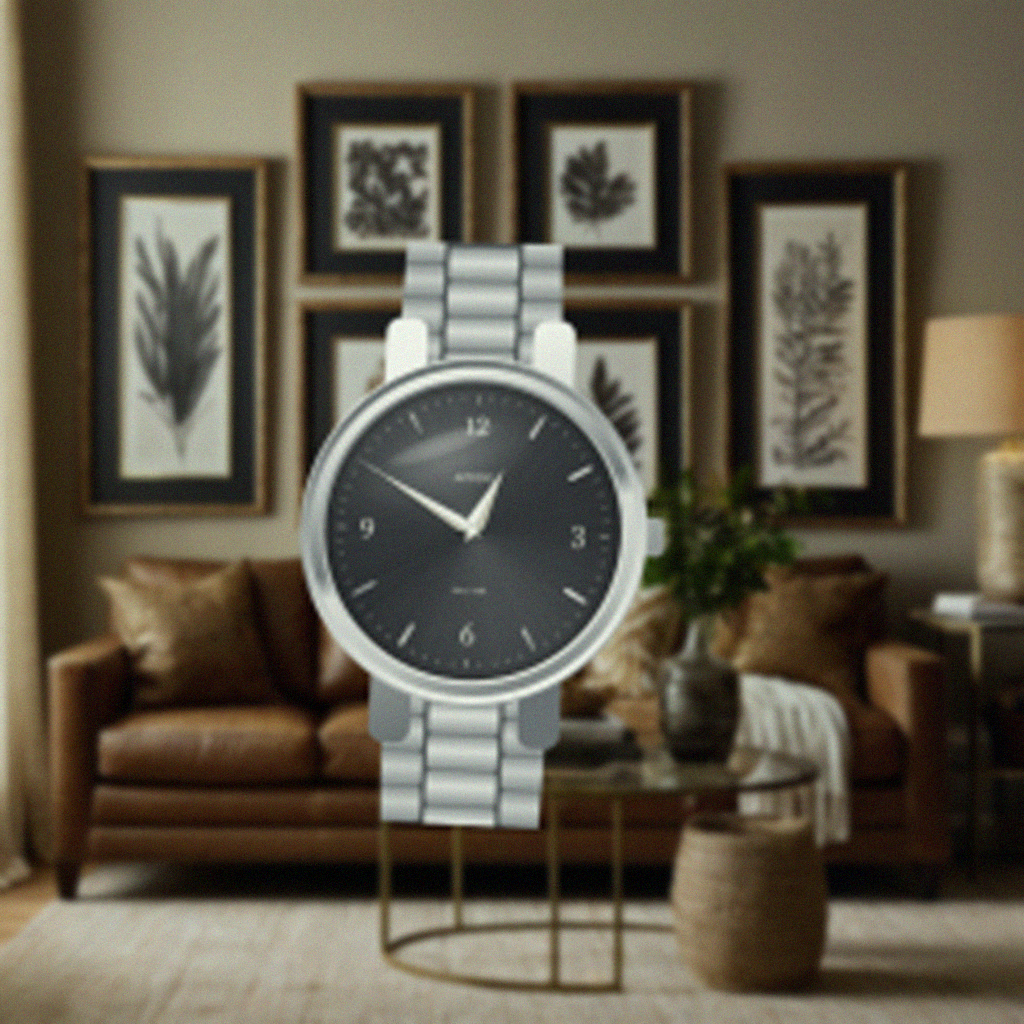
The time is **12:50**
